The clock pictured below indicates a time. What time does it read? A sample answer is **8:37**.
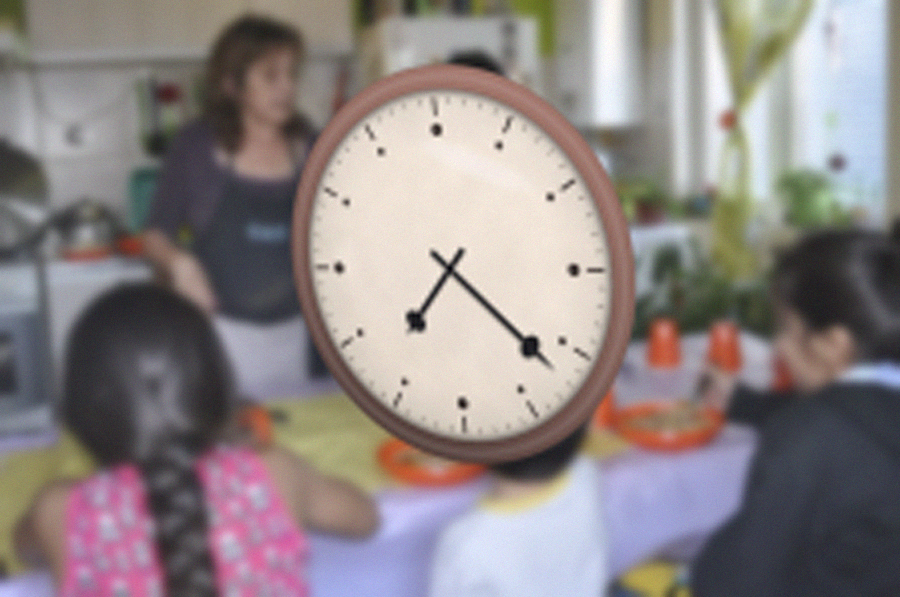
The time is **7:22**
